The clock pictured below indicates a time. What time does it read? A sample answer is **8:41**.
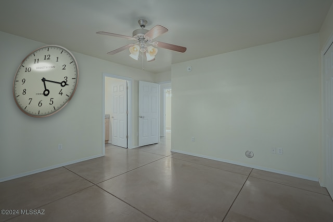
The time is **5:17**
